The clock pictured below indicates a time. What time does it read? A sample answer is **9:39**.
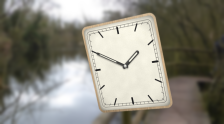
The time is **1:50**
